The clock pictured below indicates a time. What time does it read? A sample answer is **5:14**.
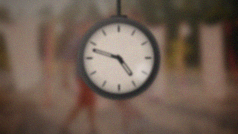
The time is **4:48**
